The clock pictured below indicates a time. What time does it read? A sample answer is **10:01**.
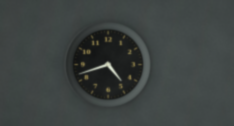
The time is **4:42**
